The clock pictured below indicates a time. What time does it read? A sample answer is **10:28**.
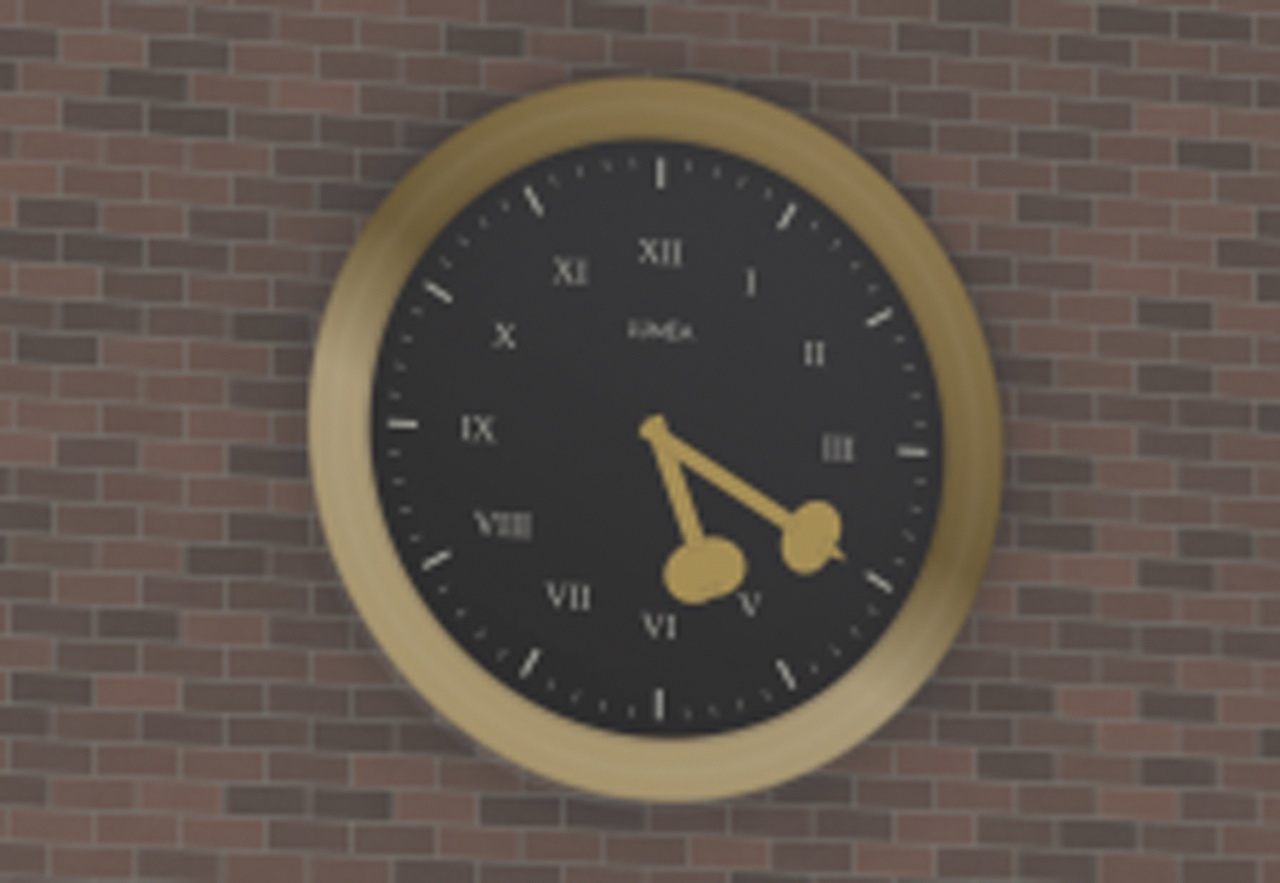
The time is **5:20**
